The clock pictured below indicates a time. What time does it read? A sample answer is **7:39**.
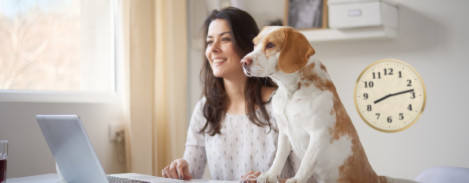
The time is **8:13**
